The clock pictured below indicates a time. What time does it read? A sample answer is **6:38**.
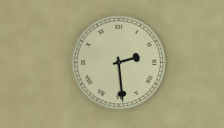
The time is **2:29**
